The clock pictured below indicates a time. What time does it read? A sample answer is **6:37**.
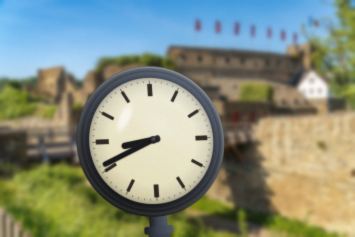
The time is **8:41**
